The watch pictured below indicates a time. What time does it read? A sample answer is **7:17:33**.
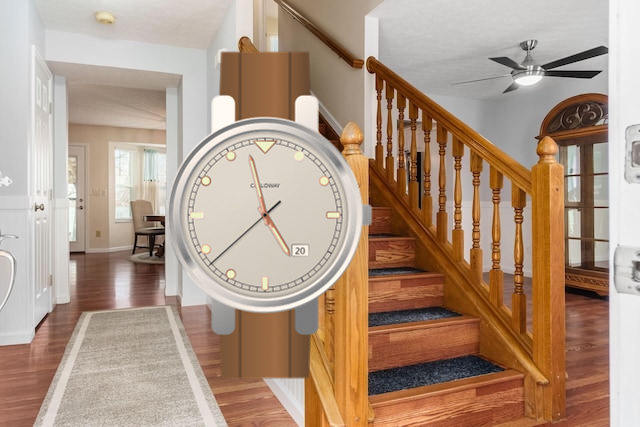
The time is **4:57:38**
